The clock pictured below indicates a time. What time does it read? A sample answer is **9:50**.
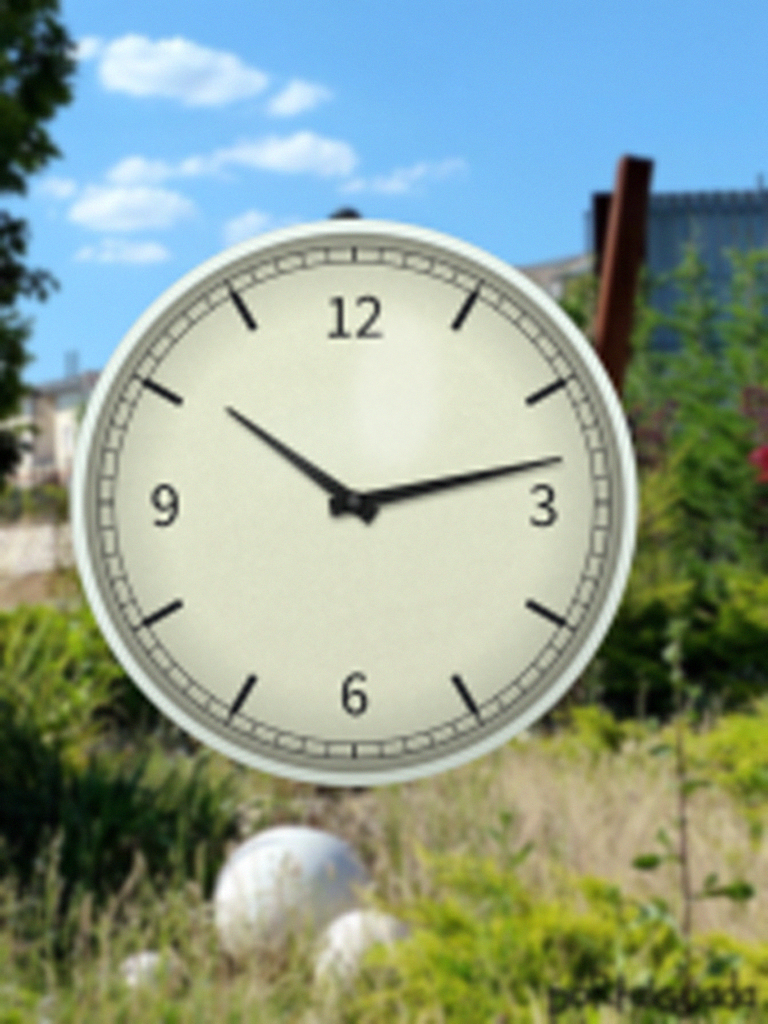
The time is **10:13**
